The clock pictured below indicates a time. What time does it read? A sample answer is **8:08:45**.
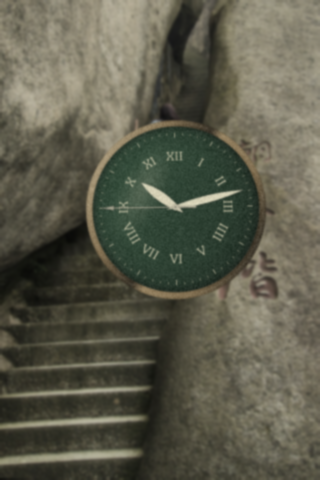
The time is **10:12:45**
